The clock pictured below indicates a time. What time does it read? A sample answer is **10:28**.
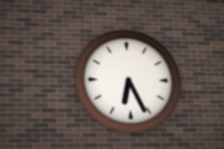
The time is **6:26**
